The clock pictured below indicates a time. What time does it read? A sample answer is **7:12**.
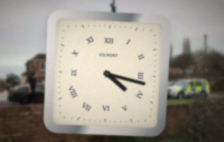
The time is **4:17**
